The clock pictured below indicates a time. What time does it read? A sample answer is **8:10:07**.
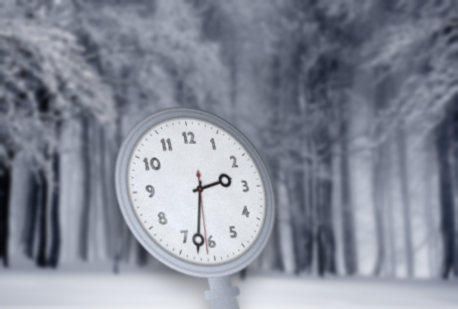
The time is **2:32:31**
